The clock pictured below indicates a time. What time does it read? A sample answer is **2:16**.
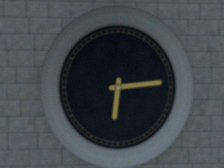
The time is **6:14**
